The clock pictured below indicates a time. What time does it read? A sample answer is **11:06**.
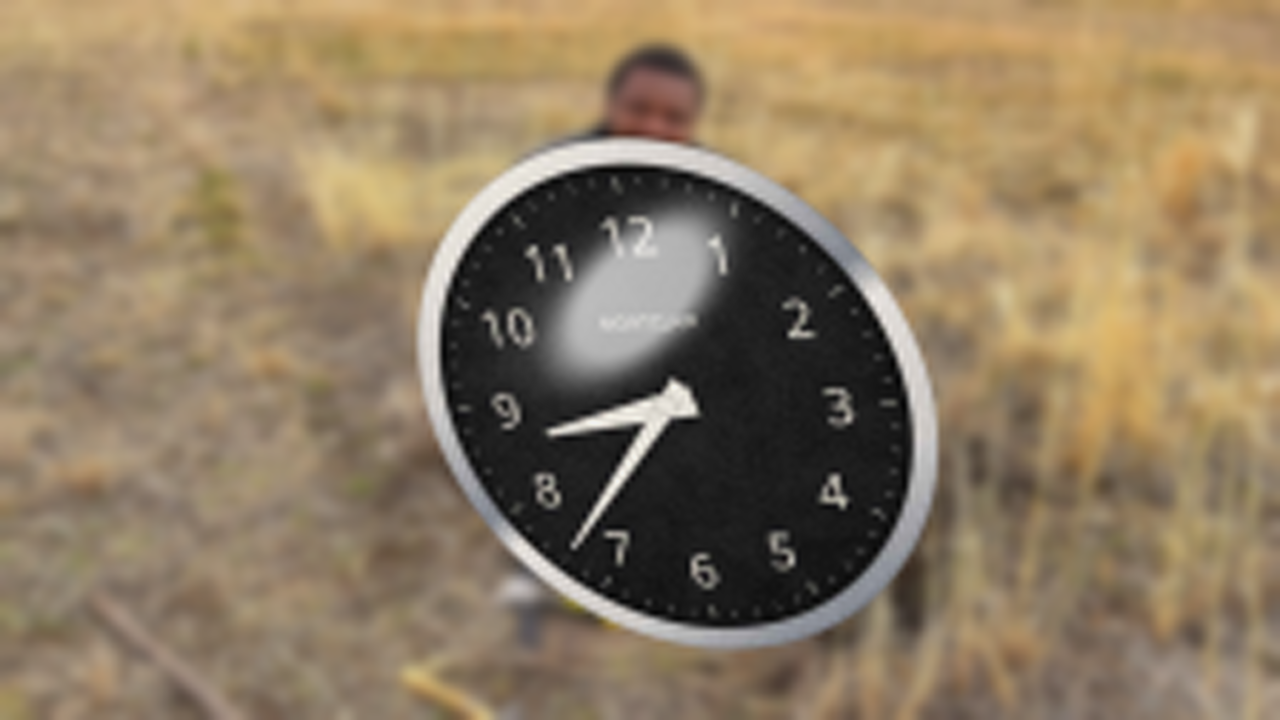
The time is **8:37**
